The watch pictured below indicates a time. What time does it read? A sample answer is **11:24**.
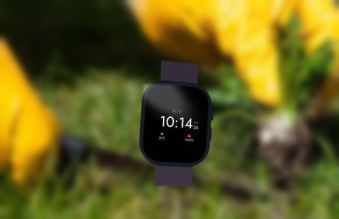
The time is **10:14**
